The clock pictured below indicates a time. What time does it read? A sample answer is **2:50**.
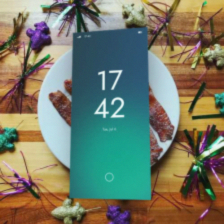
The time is **17:42**
